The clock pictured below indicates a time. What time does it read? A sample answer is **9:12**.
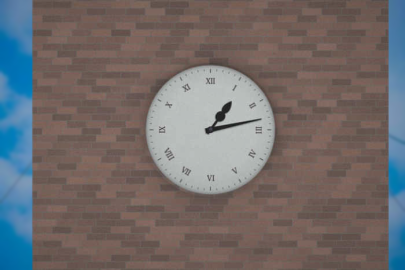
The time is **1:13**
